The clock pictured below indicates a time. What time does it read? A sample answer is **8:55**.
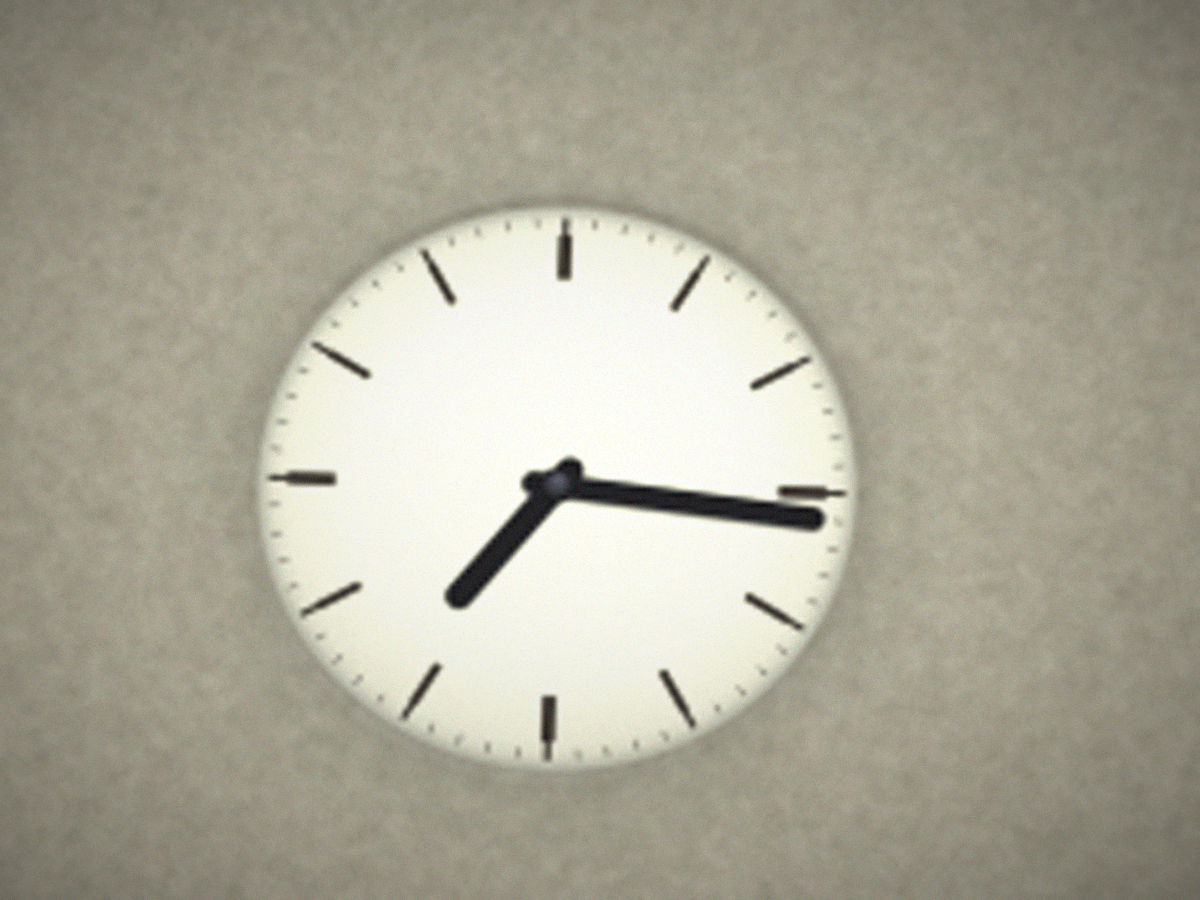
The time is **7:16**
